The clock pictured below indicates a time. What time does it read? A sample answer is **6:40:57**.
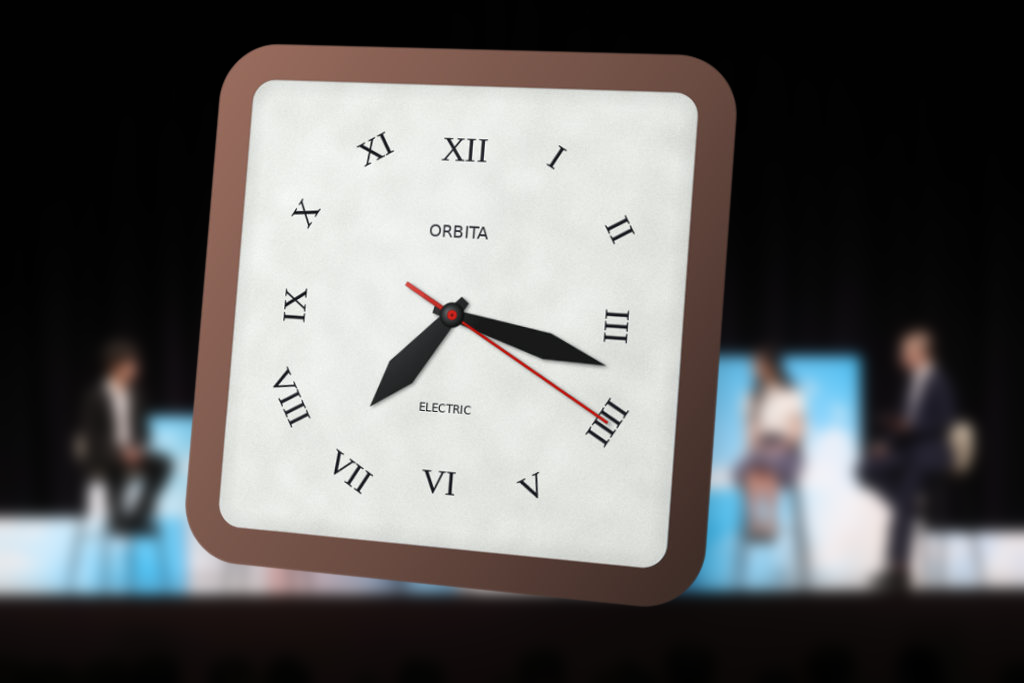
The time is **7:17:20**
